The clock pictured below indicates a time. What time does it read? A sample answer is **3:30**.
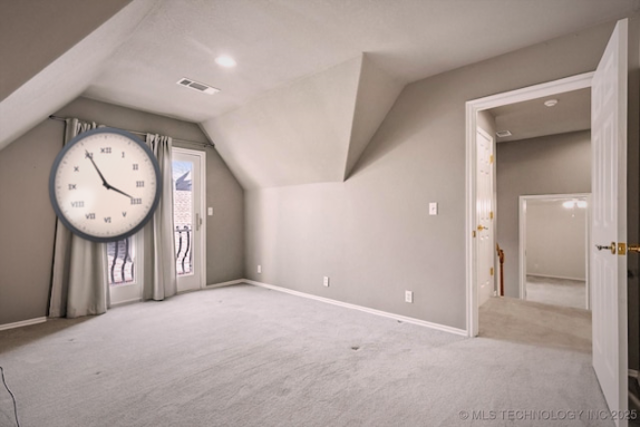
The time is **3:55**
